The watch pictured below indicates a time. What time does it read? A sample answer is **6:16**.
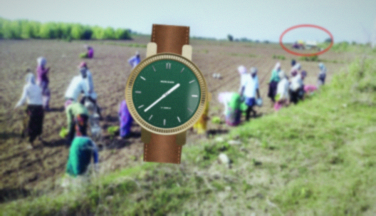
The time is **1:38**
